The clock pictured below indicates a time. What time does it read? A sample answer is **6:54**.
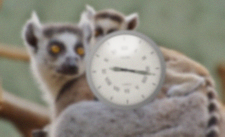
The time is **9:17**
